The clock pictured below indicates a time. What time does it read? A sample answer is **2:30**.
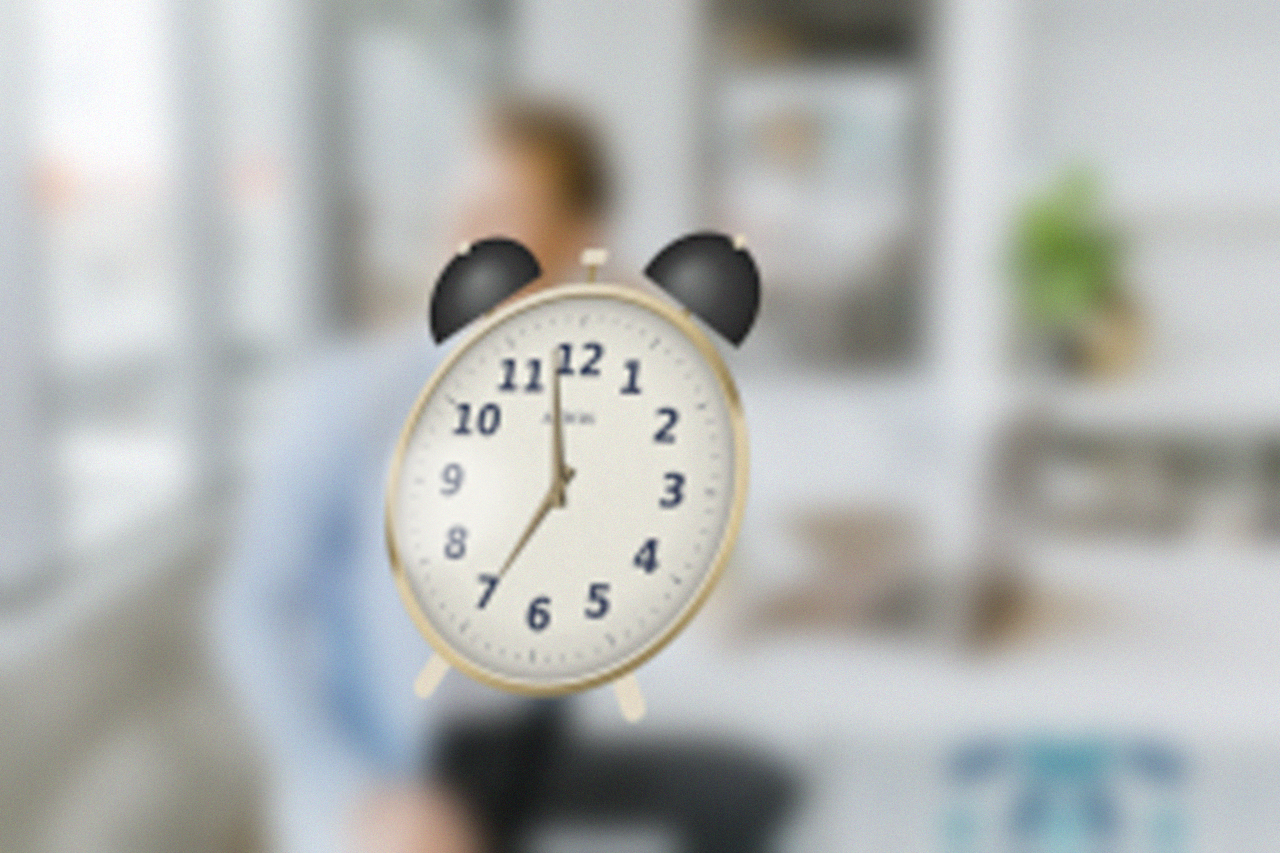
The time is **6:58**
